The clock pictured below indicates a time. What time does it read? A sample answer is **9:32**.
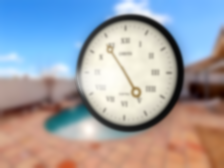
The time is **4:54**
